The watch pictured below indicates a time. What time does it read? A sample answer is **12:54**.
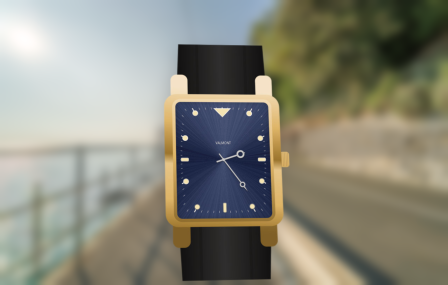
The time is **2:24**
